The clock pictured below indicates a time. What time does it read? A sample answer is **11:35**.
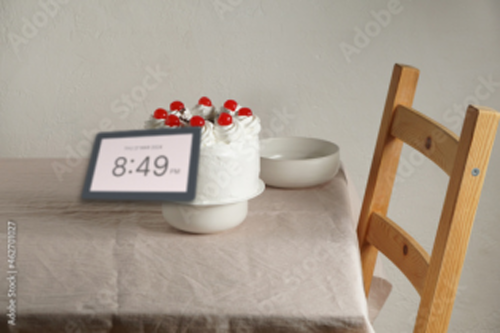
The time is **8:49**
